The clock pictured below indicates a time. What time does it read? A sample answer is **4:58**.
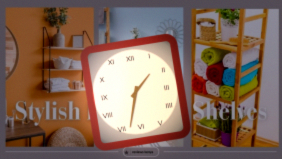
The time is **1:33**
